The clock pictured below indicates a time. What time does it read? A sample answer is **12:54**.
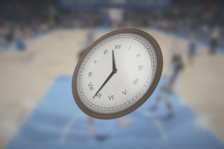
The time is **11:36**
